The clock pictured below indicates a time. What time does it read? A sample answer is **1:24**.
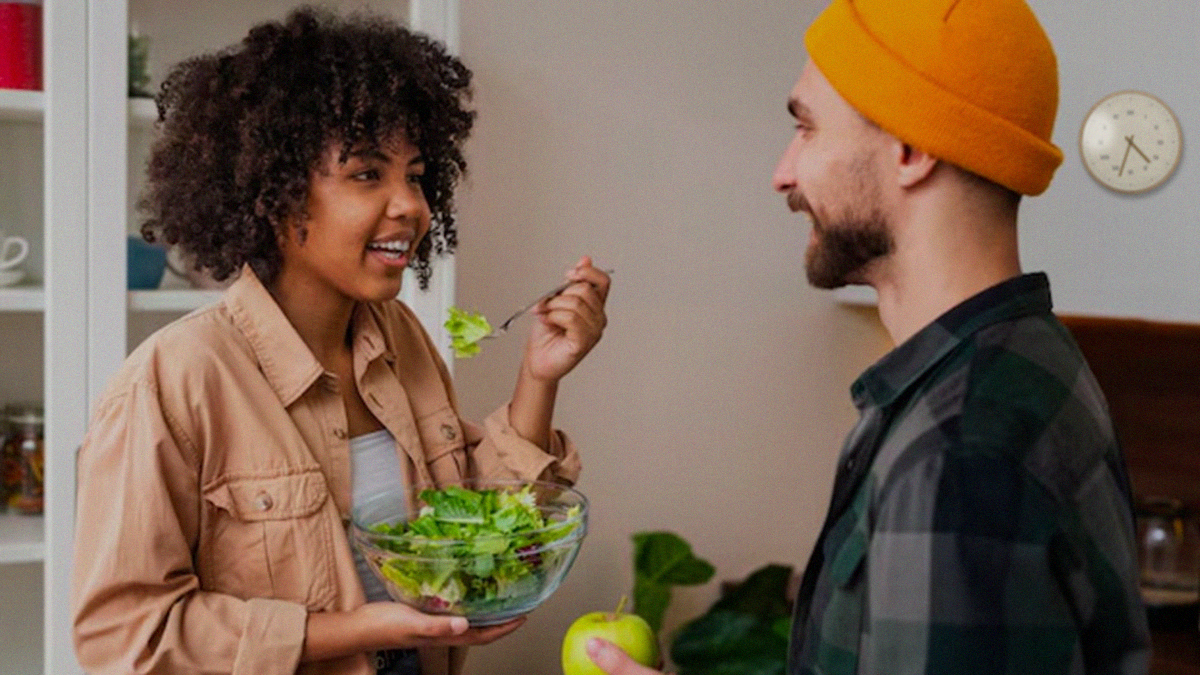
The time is **4:33**
